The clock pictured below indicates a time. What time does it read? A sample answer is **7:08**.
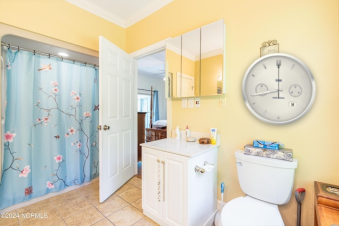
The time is **8:43**
